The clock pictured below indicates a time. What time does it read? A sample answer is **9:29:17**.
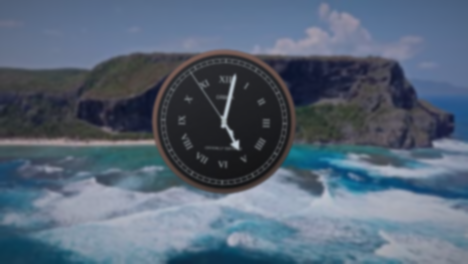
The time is **5:01:54**
